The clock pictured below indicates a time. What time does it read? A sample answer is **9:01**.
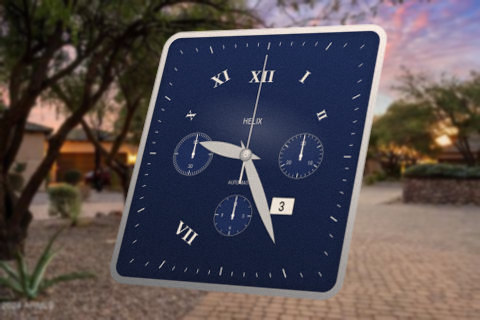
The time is **9:25**
